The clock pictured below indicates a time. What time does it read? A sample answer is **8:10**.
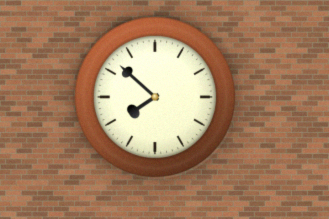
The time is **7:52**
